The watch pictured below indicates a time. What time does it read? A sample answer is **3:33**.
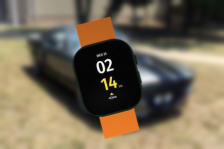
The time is **2:14**
